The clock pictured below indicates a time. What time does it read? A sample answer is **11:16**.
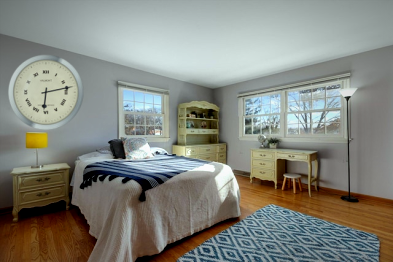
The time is **6:13**
